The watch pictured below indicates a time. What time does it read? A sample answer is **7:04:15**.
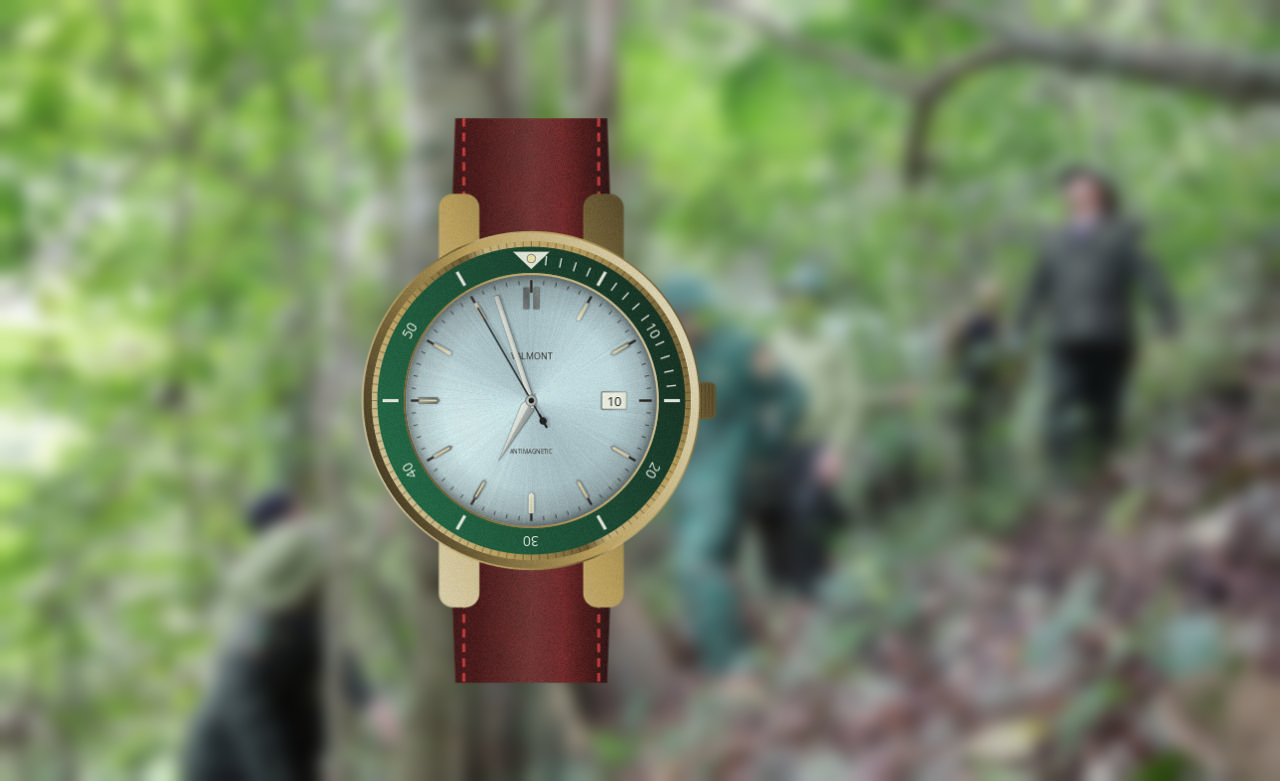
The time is **6:56:55**
